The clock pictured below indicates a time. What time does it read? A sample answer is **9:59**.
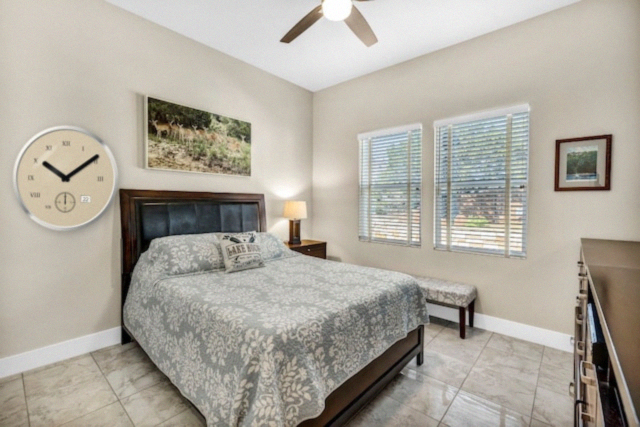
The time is **10:09**
